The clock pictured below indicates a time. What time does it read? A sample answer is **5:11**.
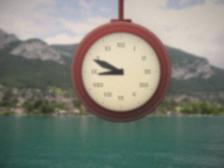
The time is **8:49**
